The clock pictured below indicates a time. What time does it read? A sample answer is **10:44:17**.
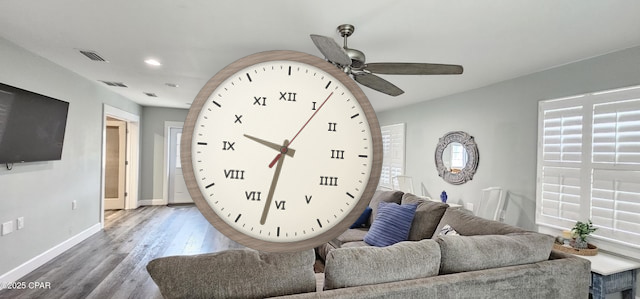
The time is **9:32:06**
